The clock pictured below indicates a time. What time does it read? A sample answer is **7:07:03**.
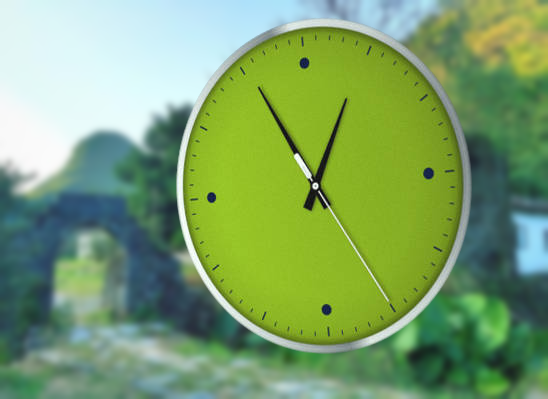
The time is **12:55:25**
